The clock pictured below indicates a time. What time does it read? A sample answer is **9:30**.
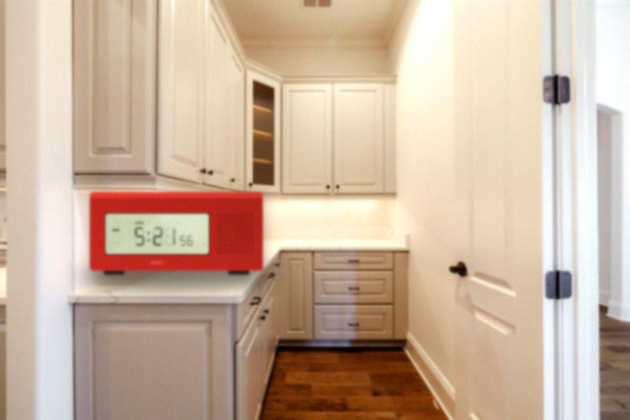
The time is **5:21**
